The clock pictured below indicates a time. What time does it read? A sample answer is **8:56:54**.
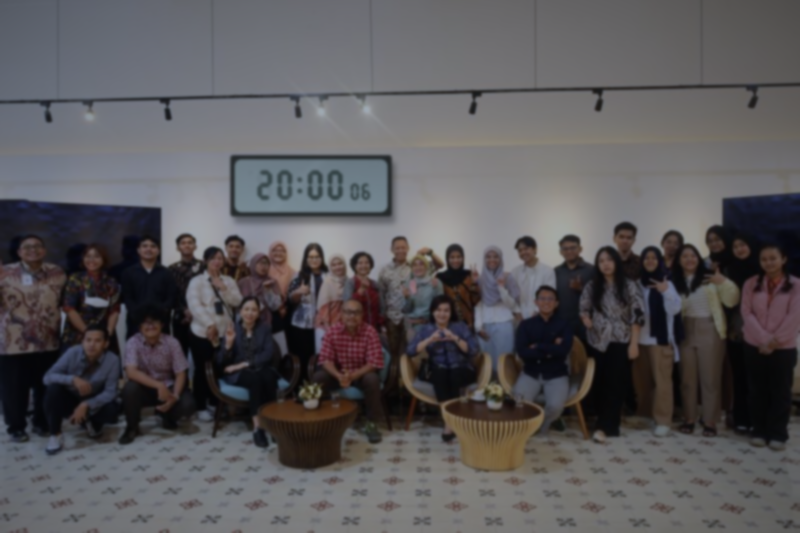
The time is **20:00:06**
